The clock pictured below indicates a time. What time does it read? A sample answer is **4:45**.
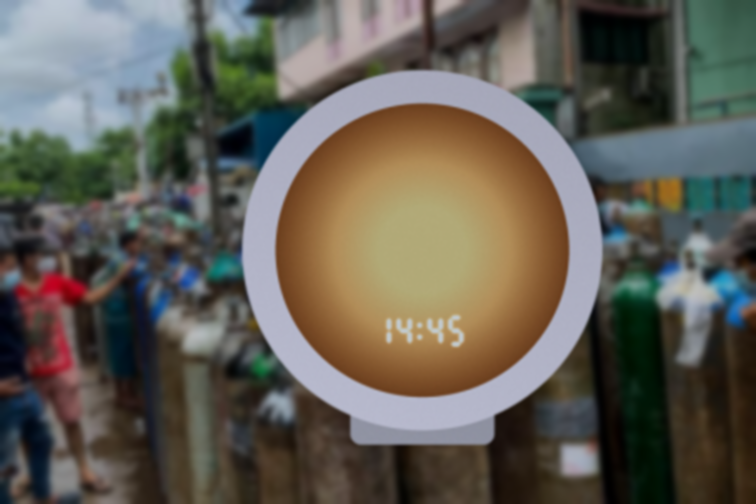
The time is **14:45**
